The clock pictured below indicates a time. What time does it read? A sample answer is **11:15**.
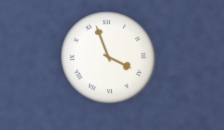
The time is **3:57**
